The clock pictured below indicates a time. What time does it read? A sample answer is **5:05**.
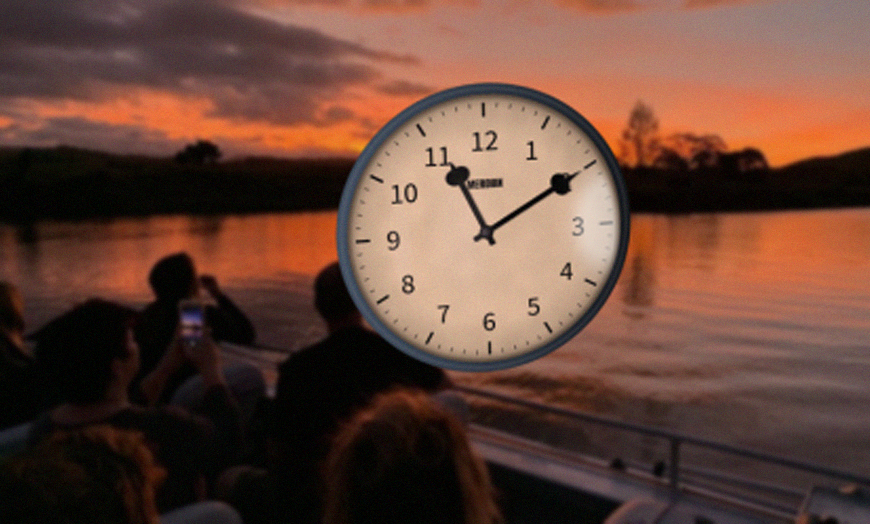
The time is **11:10**
